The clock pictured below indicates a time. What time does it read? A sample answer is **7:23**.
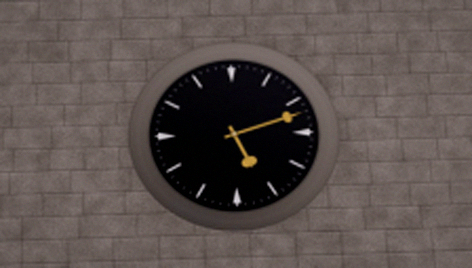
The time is **5:12**
